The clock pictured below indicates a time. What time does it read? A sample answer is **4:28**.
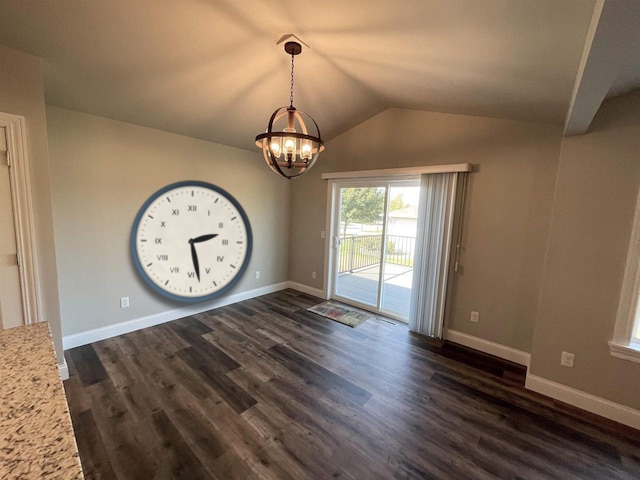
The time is **2:28**
